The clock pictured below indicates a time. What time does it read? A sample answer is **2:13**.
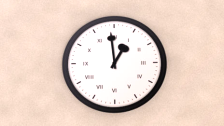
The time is **12:59**
